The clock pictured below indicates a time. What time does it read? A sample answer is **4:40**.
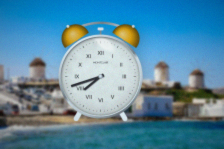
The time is **7:42**
